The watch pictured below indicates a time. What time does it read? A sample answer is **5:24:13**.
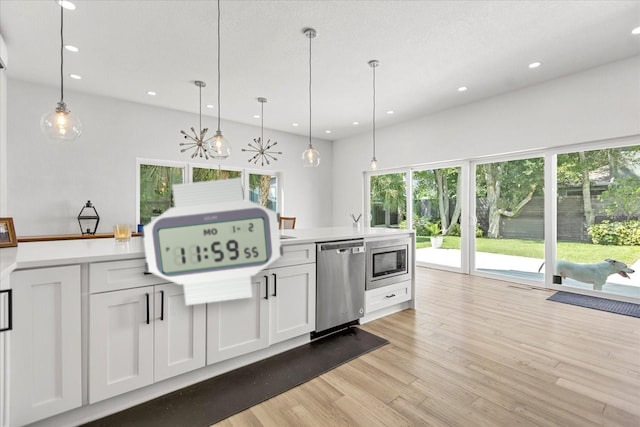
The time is **11:59:55**
